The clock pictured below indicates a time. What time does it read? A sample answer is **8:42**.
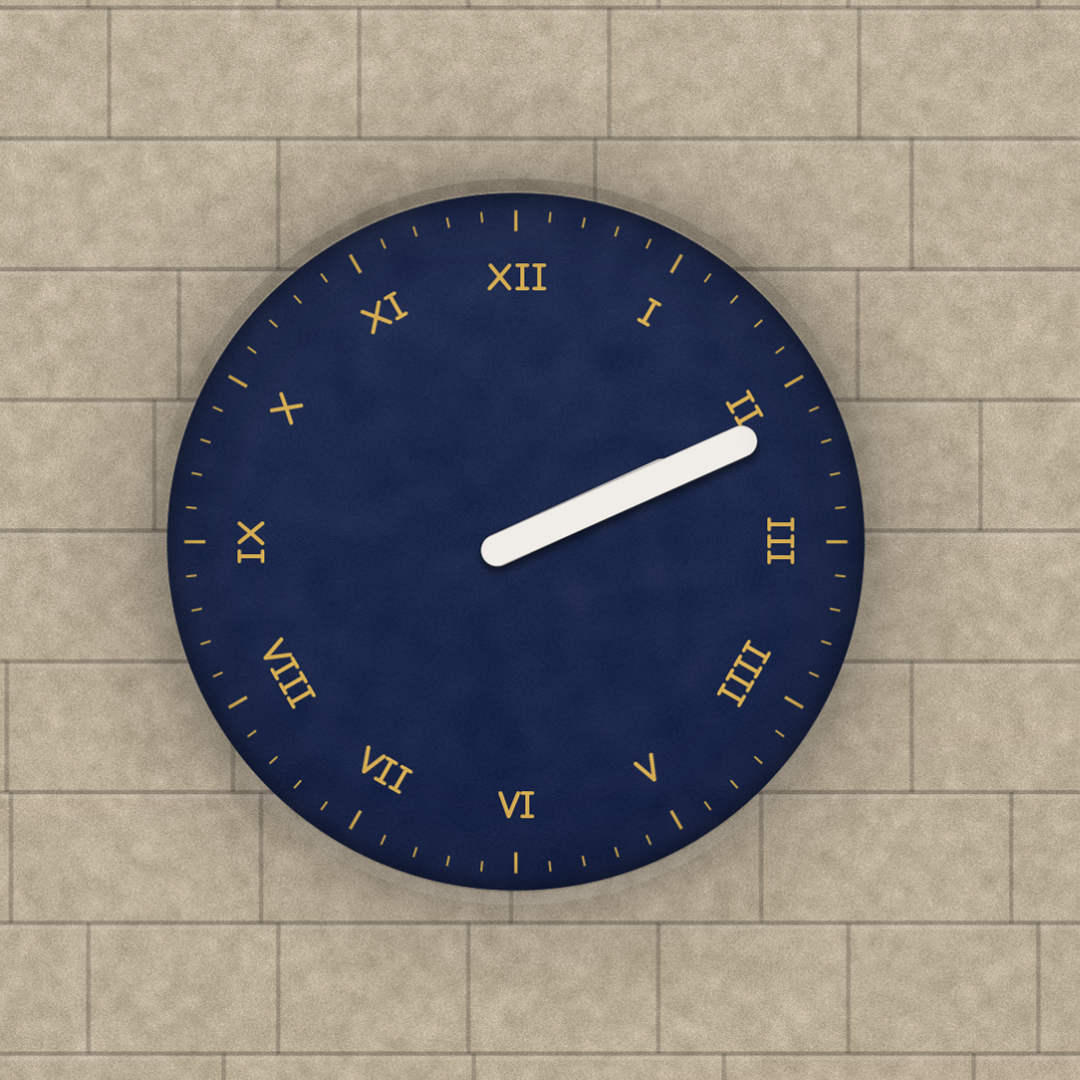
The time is **2:11**
